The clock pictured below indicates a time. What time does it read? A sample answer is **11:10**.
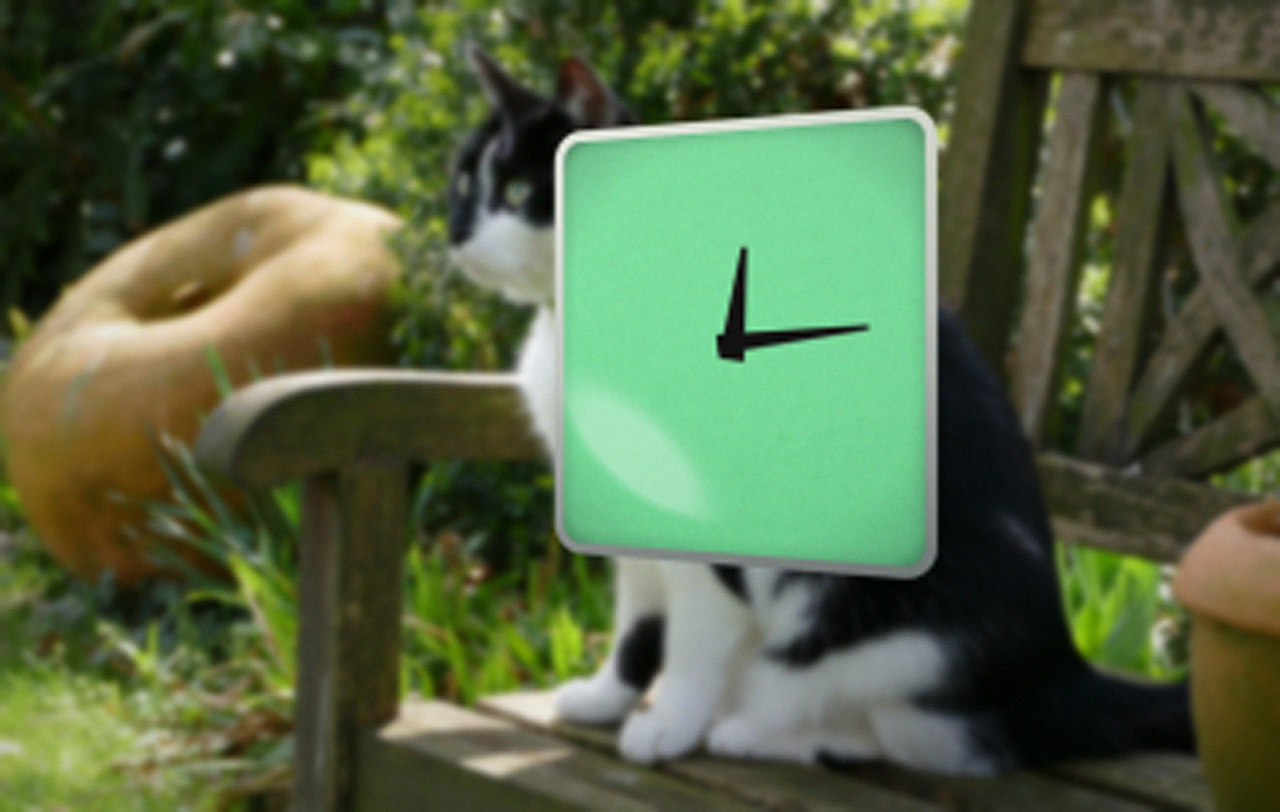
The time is **12:14**
